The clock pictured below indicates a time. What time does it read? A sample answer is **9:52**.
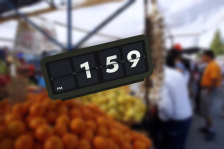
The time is **1:59**
